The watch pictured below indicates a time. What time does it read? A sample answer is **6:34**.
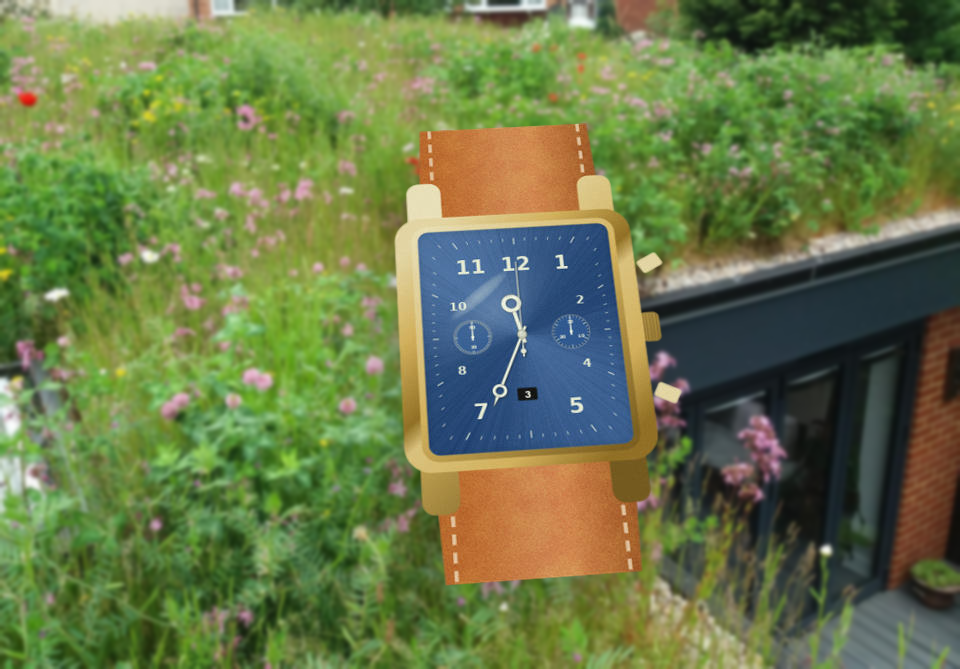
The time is **11:34**
